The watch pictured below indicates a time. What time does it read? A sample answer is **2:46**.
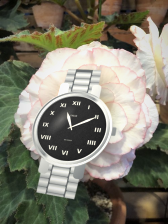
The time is **11:10**
